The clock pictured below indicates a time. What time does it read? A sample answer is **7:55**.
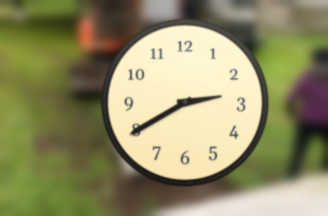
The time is **2:40**
